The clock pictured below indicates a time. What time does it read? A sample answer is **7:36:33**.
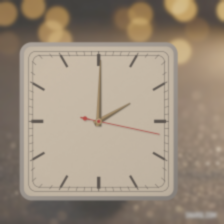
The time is **2:00:17**
